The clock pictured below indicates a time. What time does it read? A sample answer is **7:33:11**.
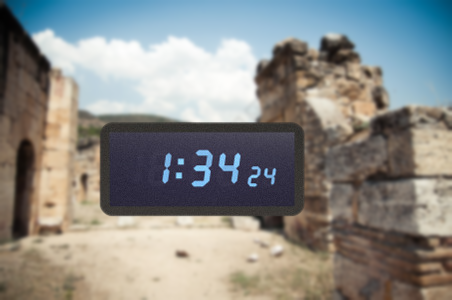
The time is **1:34:24**
